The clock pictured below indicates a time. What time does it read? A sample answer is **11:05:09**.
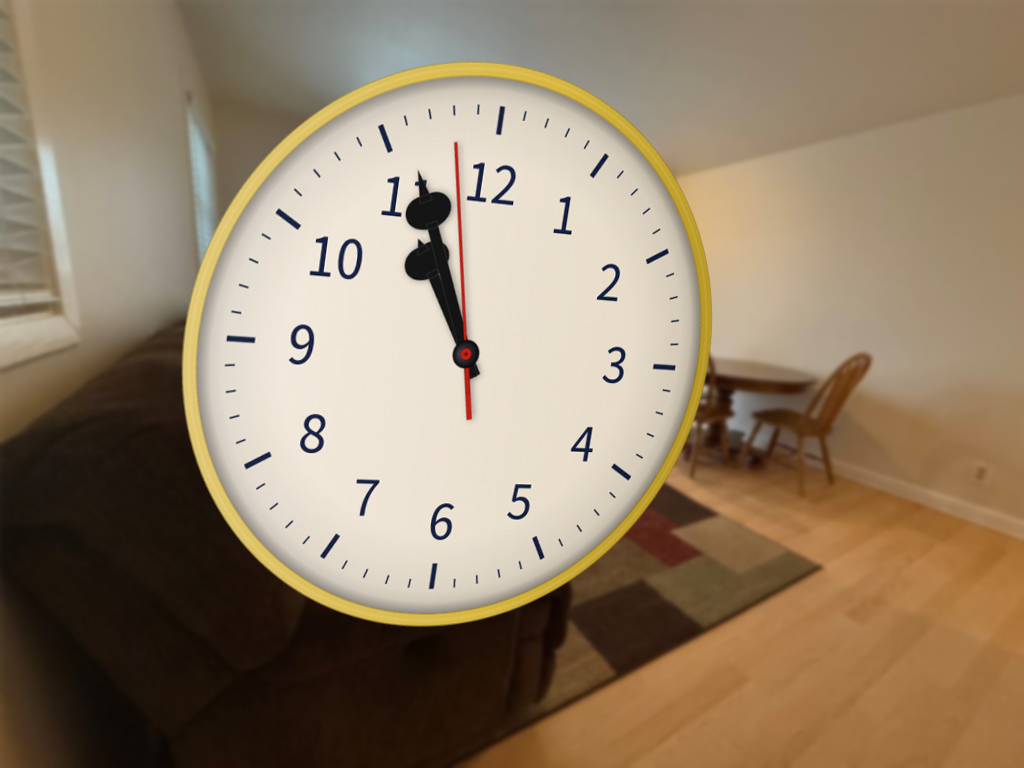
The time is **10:55:58**
